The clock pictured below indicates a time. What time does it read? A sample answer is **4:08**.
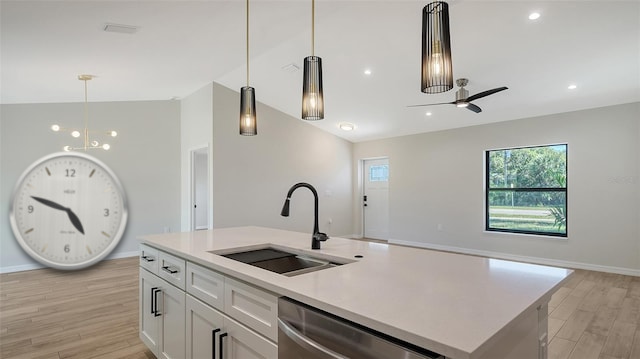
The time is **4:48**
